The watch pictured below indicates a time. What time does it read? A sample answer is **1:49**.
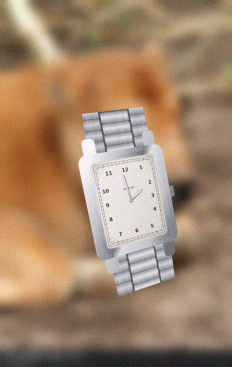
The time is **1:59**
